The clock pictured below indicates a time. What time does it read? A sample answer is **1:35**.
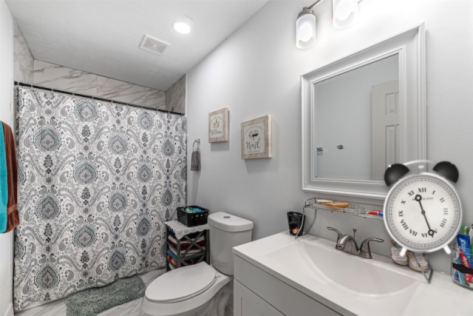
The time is **11:27**
